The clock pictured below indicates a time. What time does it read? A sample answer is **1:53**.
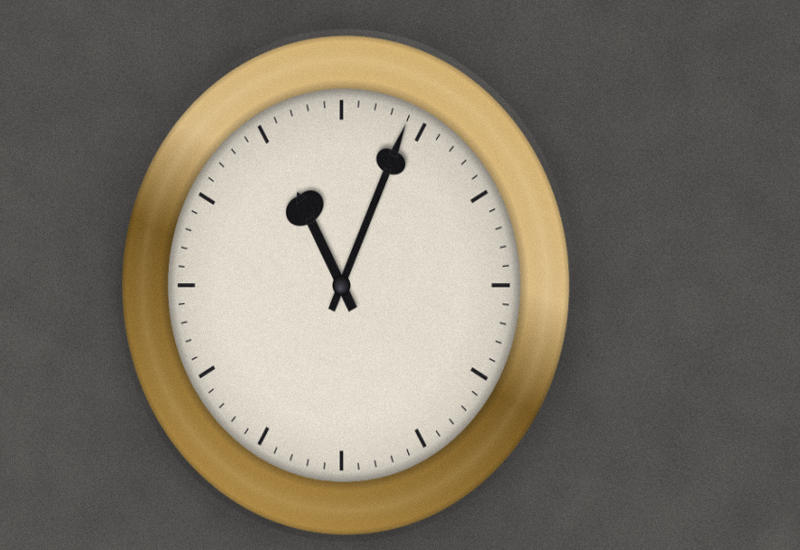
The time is **11:04**
